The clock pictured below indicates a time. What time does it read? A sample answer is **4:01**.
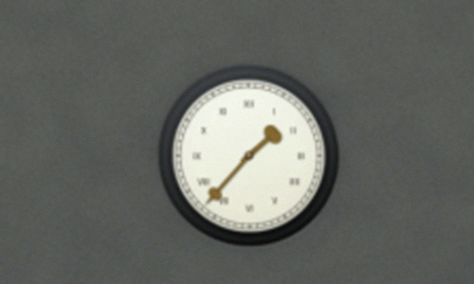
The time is **1:37**
